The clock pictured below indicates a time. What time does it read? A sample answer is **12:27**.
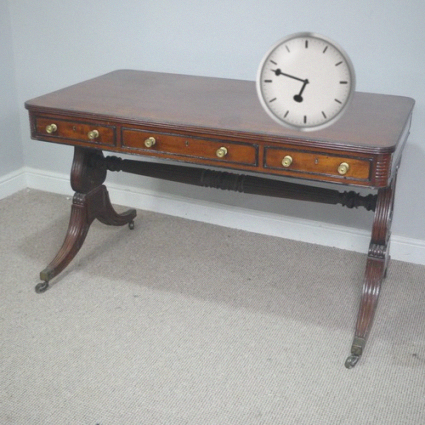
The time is **6:48**
